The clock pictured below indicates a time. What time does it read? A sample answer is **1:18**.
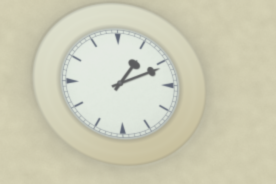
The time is **1:11**
